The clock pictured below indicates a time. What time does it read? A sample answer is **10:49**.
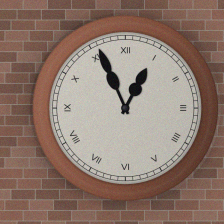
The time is **12:56**
